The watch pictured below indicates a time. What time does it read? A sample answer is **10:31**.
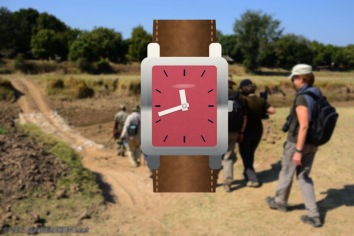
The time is **11:42**
